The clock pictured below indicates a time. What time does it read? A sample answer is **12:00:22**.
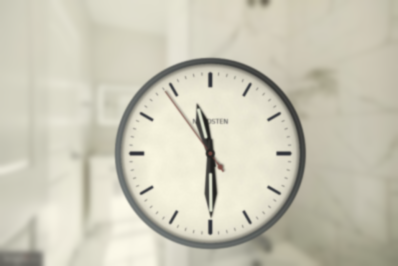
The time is **11:29:54**
